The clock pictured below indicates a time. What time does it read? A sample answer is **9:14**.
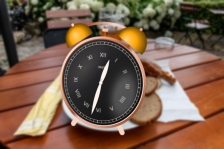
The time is **12:32**
